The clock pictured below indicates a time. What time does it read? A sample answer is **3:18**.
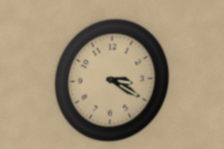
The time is **3:20**
